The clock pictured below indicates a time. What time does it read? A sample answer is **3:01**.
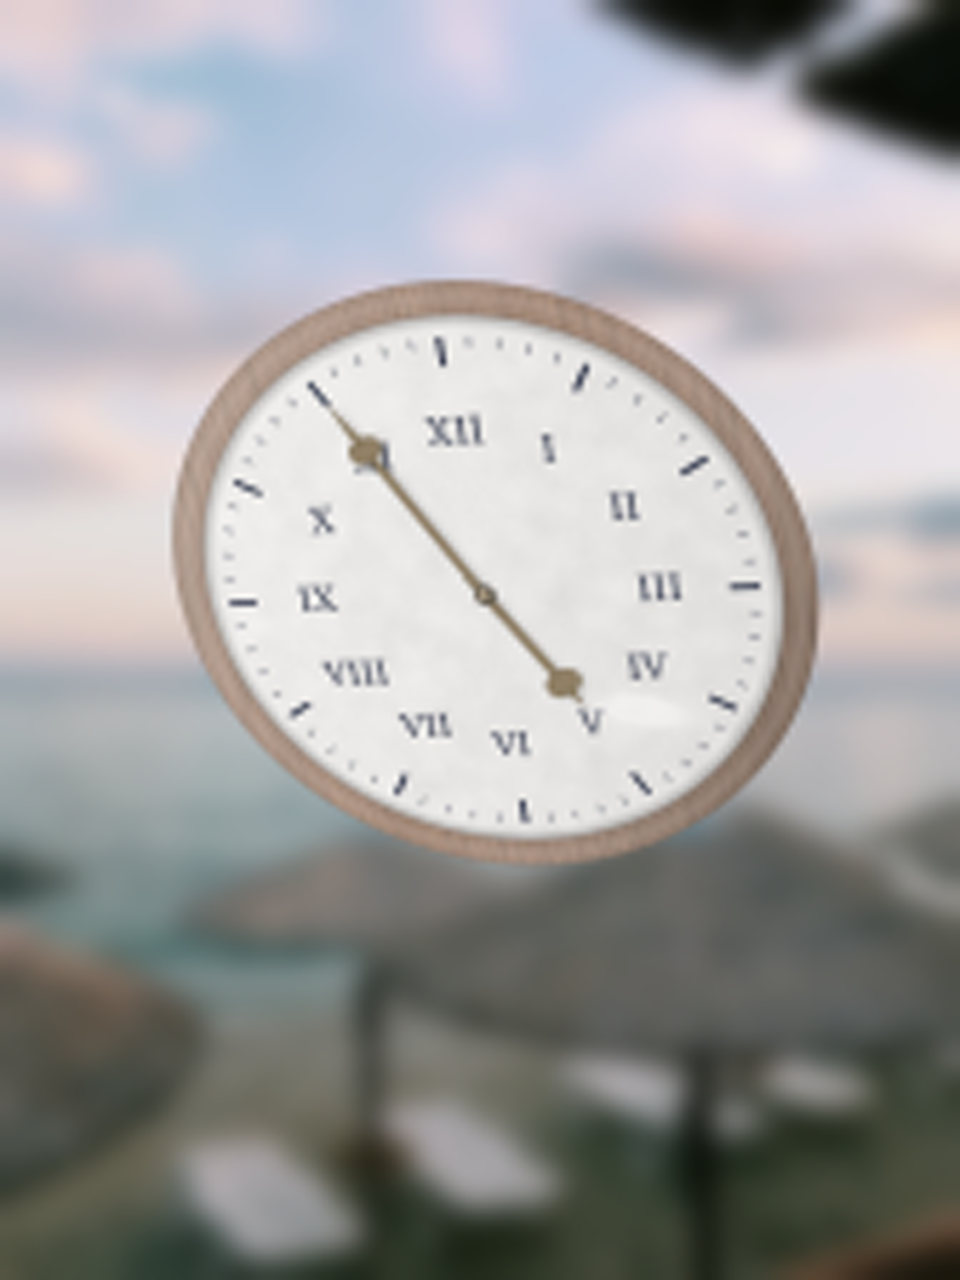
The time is **4:55**
